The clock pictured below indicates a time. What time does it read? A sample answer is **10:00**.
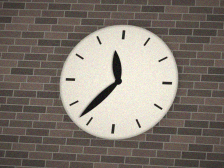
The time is **11:37**
